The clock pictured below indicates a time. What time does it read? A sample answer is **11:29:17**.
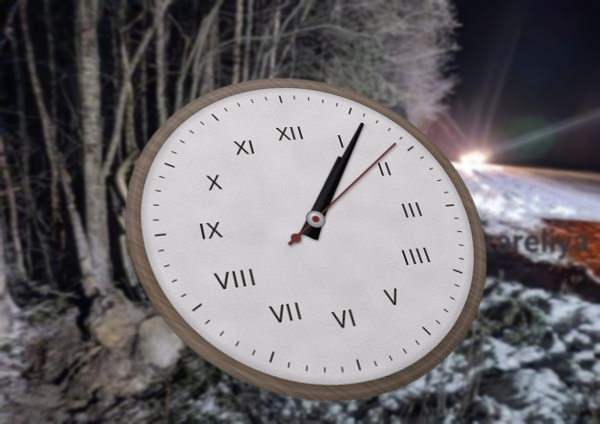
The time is **1:06:09**
